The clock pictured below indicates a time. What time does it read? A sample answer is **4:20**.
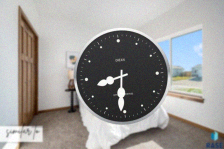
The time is **8:31**
